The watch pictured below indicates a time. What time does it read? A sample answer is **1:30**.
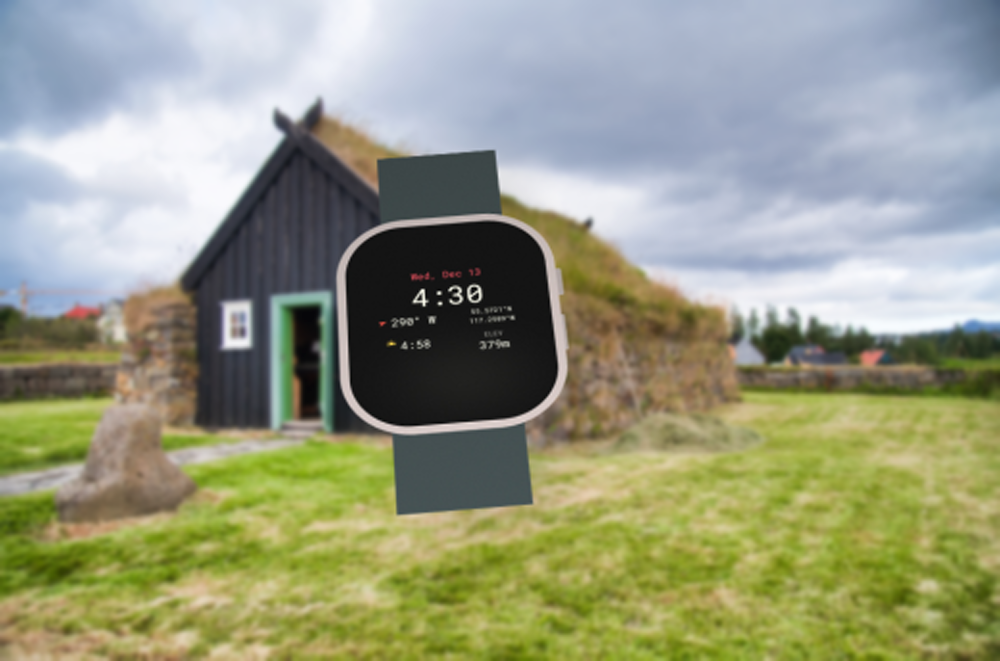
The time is **4:30**
